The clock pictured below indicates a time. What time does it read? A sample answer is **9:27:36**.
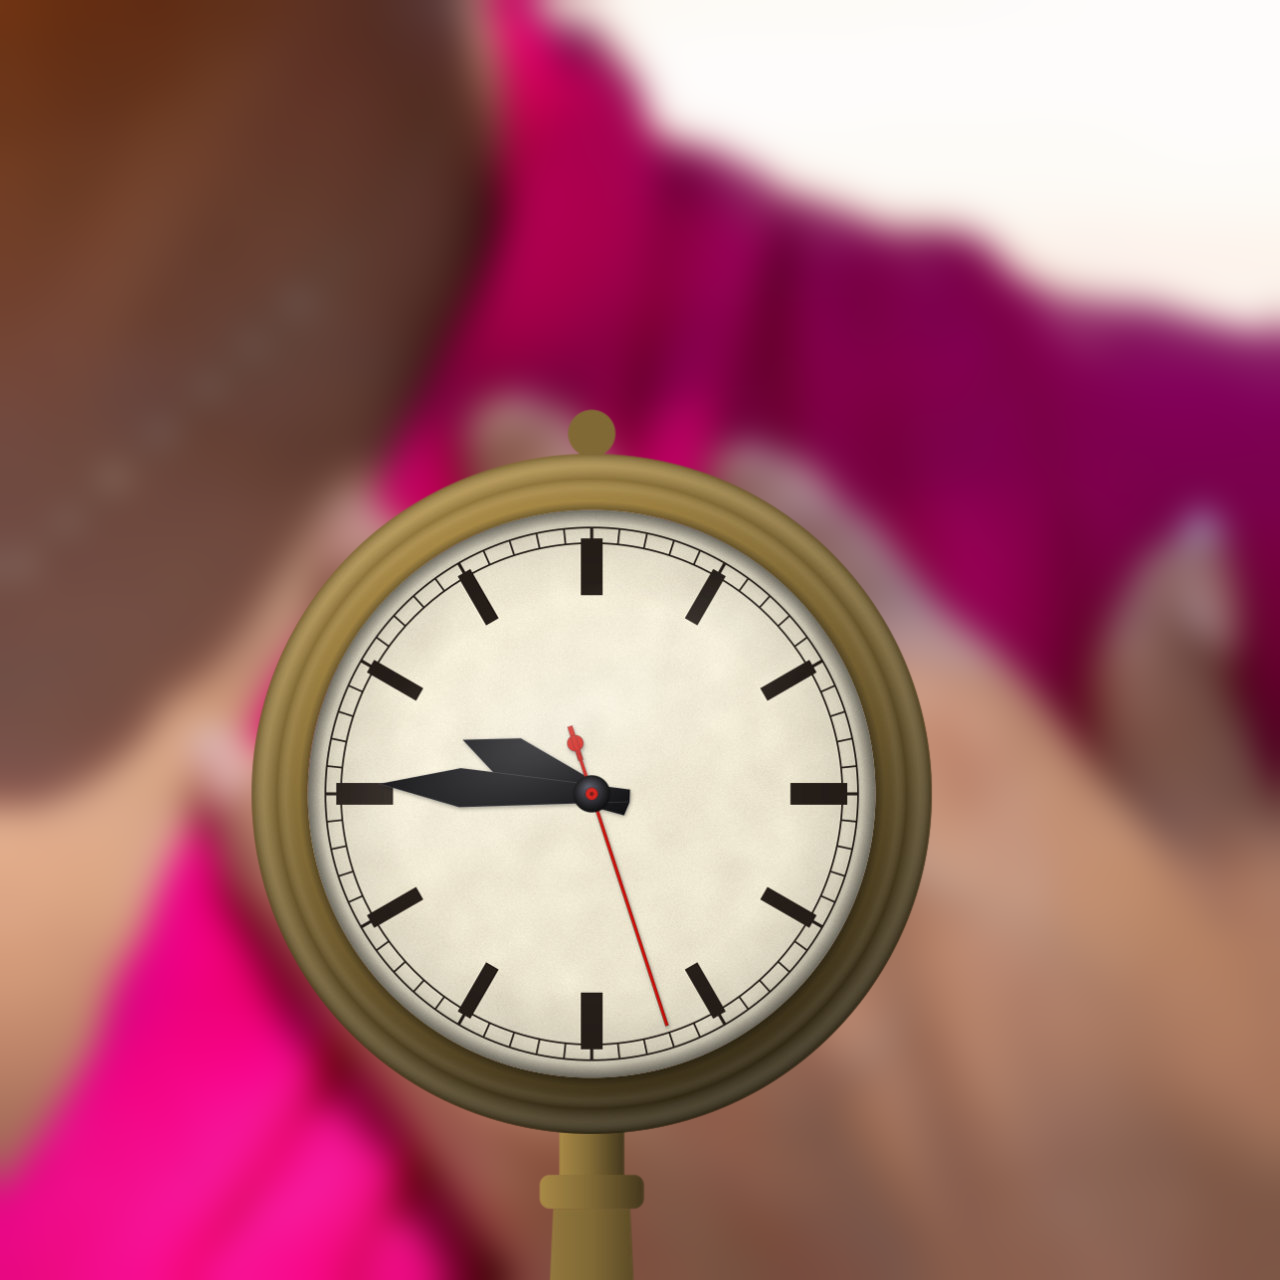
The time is **9:45:27**
